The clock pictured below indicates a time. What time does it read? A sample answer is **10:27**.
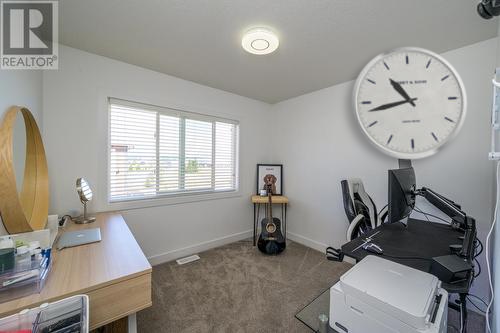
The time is **10:43**
